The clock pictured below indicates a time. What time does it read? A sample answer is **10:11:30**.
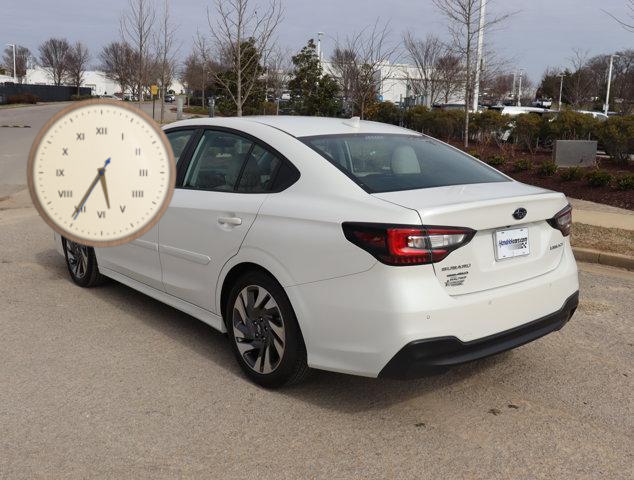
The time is **5:35:35**
